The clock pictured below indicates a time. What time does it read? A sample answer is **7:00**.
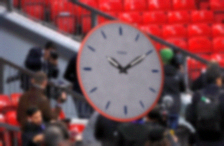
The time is **10:10**
